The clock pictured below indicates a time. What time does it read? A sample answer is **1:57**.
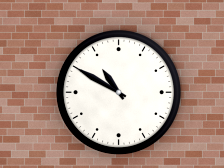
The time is **10:50**
